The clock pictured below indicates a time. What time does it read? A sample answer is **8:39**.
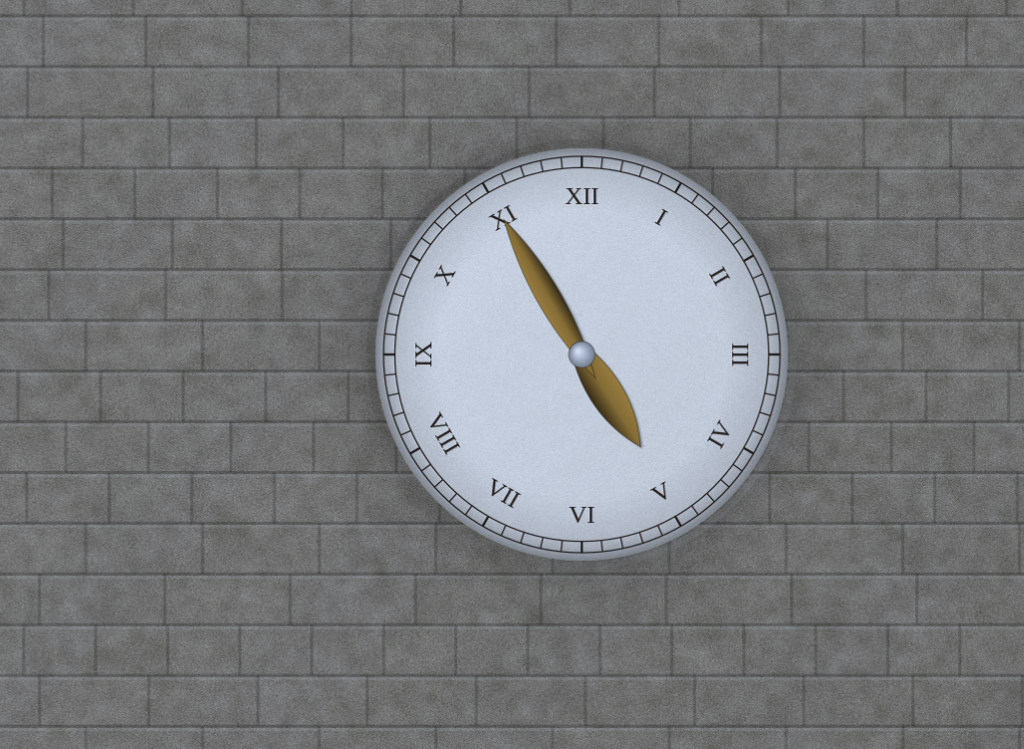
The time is **4:55**
